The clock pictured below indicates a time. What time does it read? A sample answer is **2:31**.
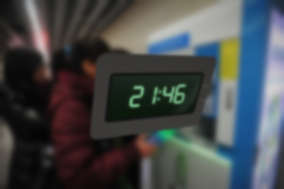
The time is **21:46**
